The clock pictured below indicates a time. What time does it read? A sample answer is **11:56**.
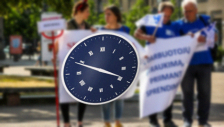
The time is **3:49**
